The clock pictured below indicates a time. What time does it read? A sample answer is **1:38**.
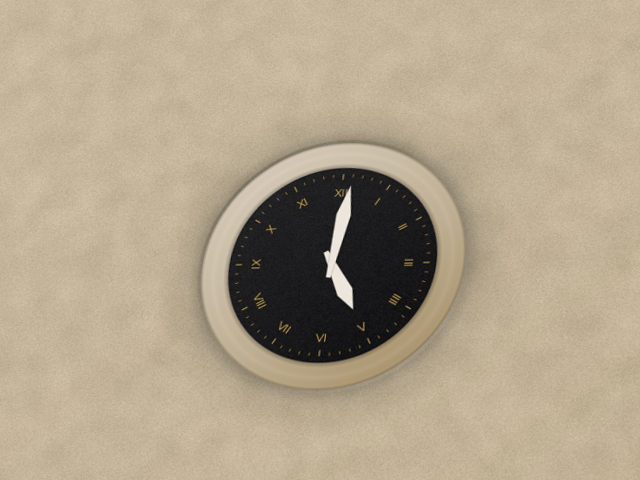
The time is **5:01**
